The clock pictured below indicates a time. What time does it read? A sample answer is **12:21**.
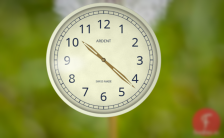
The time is **10:22**
